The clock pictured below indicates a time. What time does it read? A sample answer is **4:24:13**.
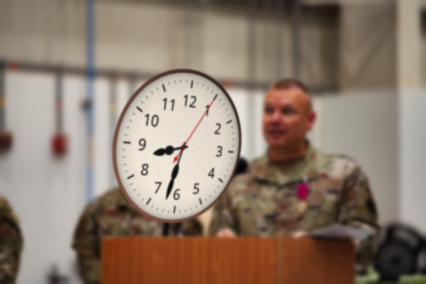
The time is **8:32:05**
